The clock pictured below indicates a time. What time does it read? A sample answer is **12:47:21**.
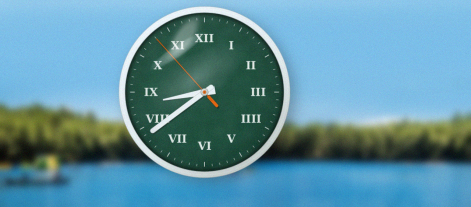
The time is **8:38:53**
